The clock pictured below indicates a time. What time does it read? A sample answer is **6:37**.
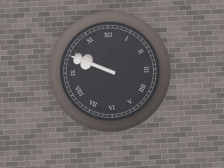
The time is **9:49**
